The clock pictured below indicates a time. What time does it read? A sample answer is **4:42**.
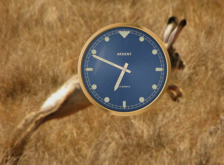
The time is **6:49**
